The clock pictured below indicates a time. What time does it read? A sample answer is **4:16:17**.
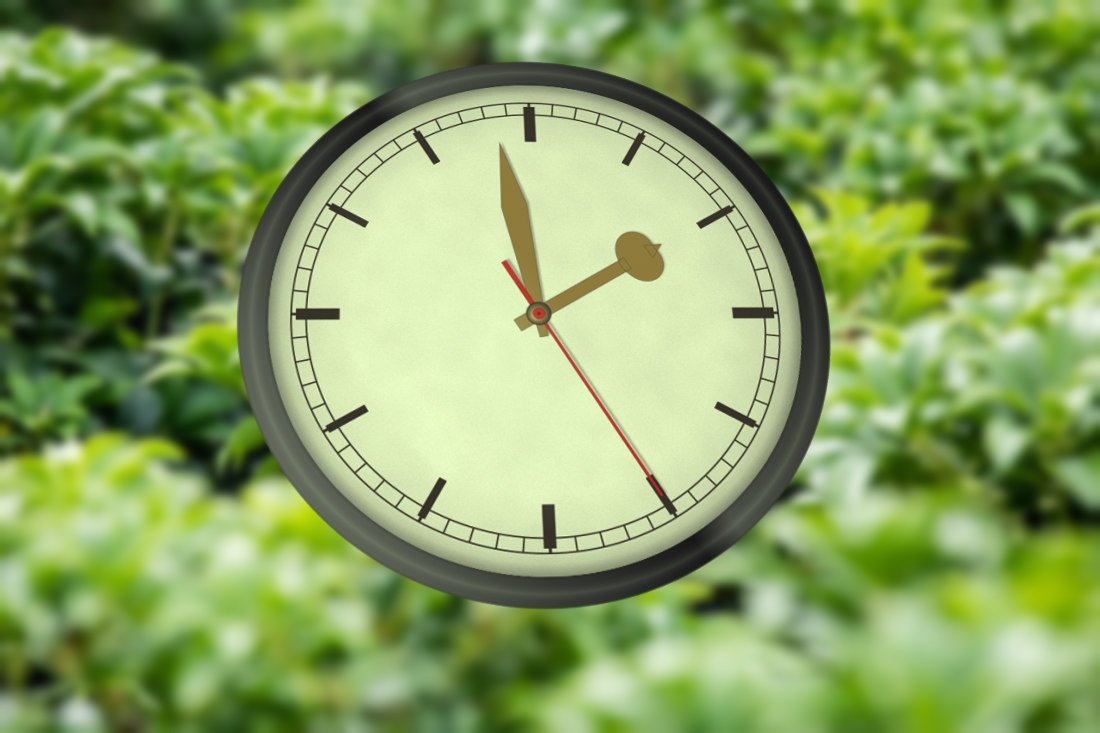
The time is **1:58:25**
